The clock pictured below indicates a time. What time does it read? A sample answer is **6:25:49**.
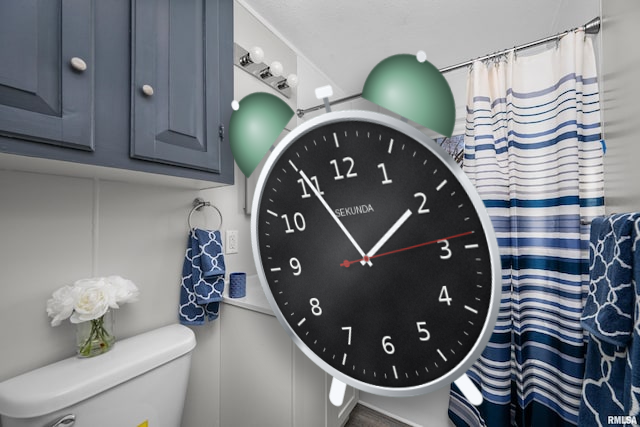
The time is **1:55:14**
